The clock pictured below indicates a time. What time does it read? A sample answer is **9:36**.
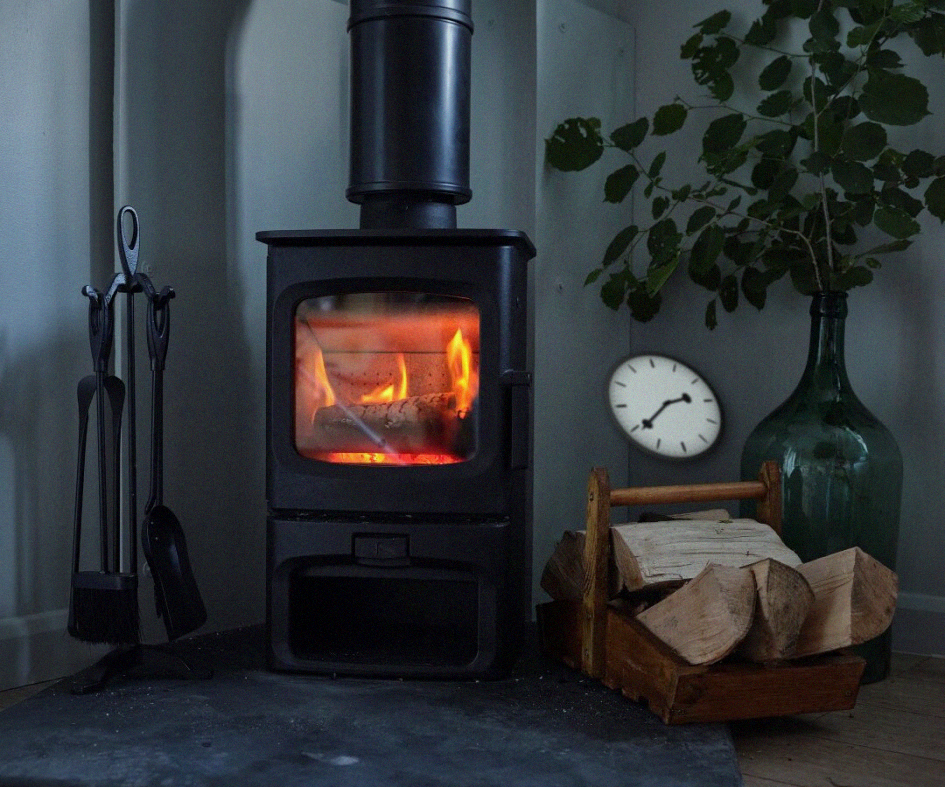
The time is **2:39**
